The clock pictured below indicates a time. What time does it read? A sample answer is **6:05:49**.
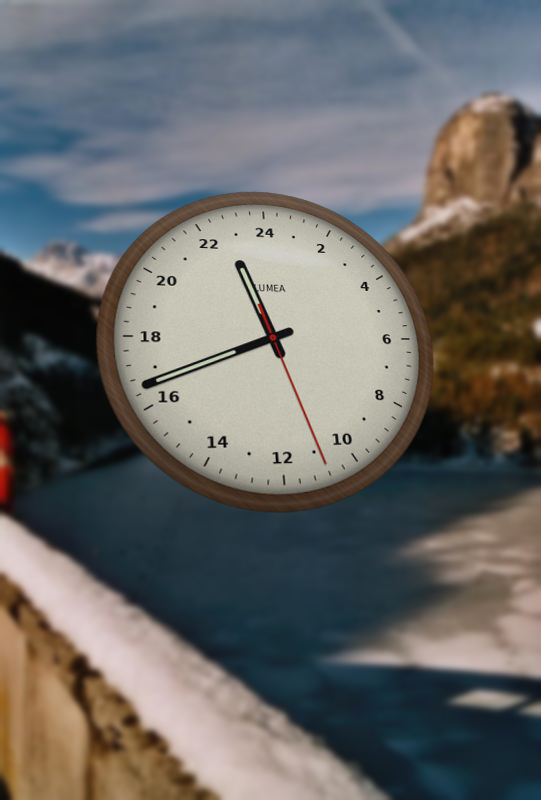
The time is **22:41:27**
